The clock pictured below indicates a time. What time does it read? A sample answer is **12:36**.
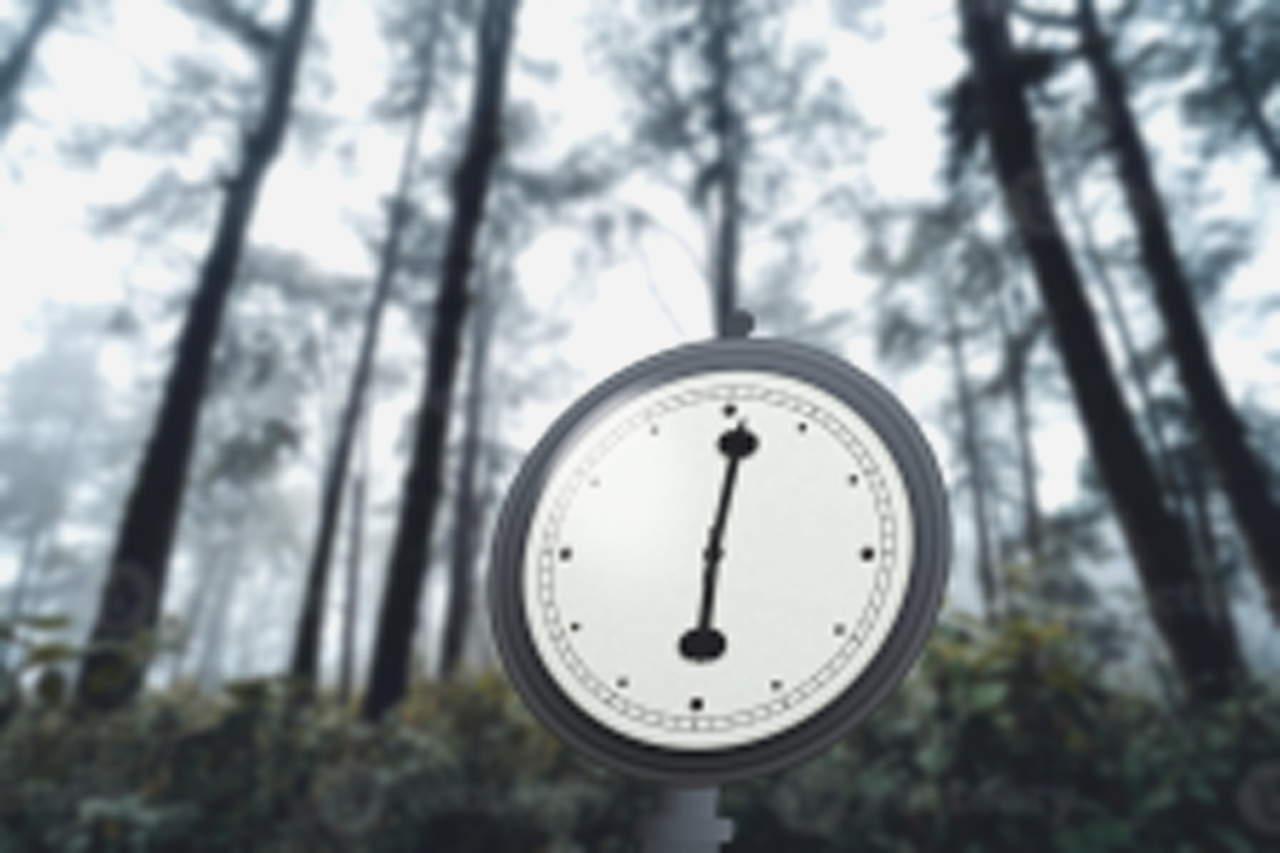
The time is **6:01**
